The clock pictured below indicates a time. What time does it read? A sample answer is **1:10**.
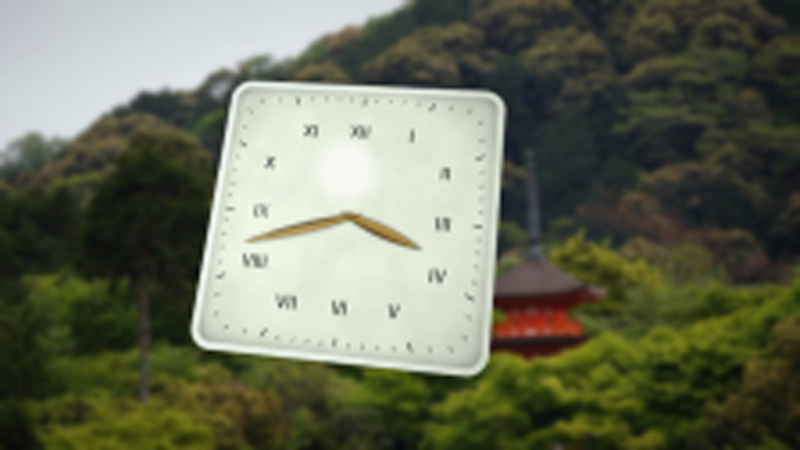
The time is **3:42**
